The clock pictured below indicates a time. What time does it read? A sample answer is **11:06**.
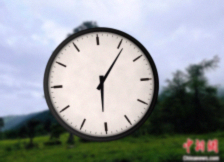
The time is **6:06**
